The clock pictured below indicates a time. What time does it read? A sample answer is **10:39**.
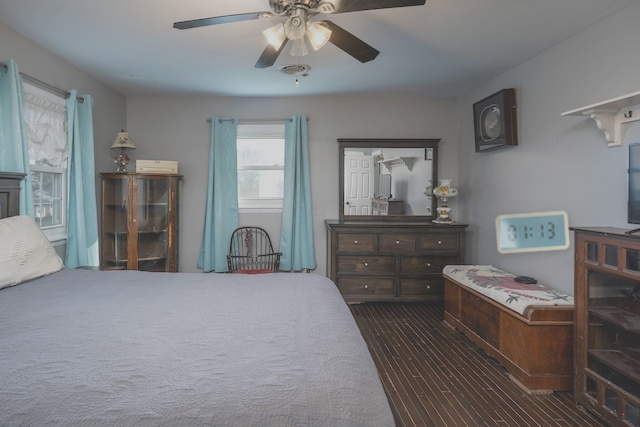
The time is **1:13**
